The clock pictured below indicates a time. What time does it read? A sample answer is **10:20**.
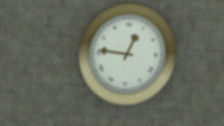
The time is **12:46**
